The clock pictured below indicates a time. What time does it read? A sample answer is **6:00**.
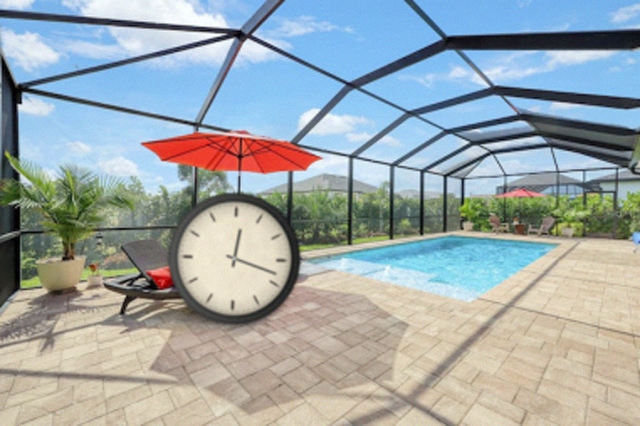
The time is **12:18**
